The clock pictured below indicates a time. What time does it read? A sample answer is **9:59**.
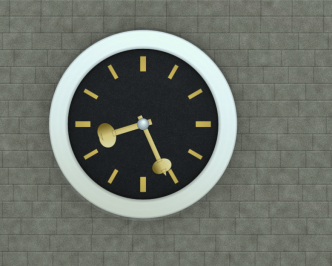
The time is **8:26**
